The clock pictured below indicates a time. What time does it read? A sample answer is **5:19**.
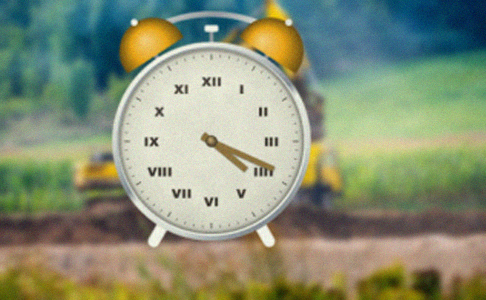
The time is **4:19**
